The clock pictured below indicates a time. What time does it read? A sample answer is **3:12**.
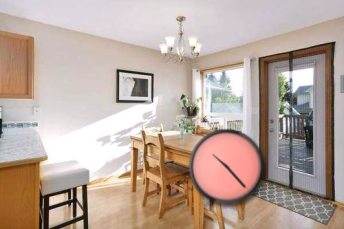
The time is **10:23**
